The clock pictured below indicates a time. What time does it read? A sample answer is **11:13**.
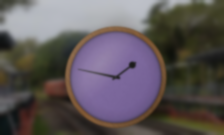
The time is **1:47**
